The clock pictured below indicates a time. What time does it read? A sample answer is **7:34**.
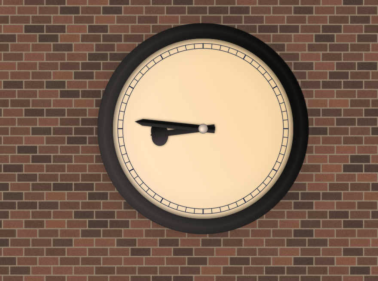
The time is **8:46**
